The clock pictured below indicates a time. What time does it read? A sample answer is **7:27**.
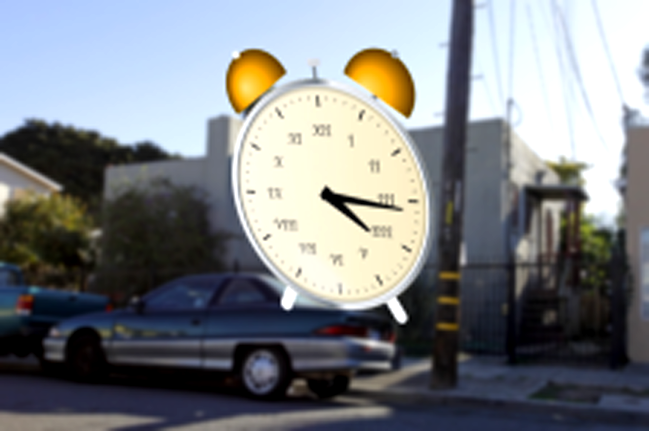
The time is **4:16**
